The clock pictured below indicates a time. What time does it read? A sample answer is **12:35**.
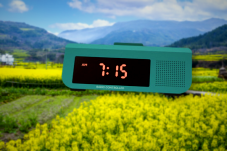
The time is **7:15**
